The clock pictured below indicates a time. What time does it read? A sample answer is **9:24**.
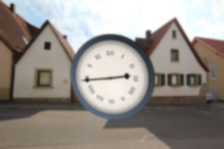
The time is **2:44**
